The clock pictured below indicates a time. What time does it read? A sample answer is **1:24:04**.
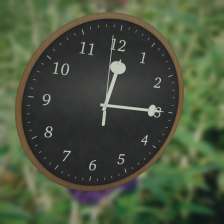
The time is **12:14:59**
